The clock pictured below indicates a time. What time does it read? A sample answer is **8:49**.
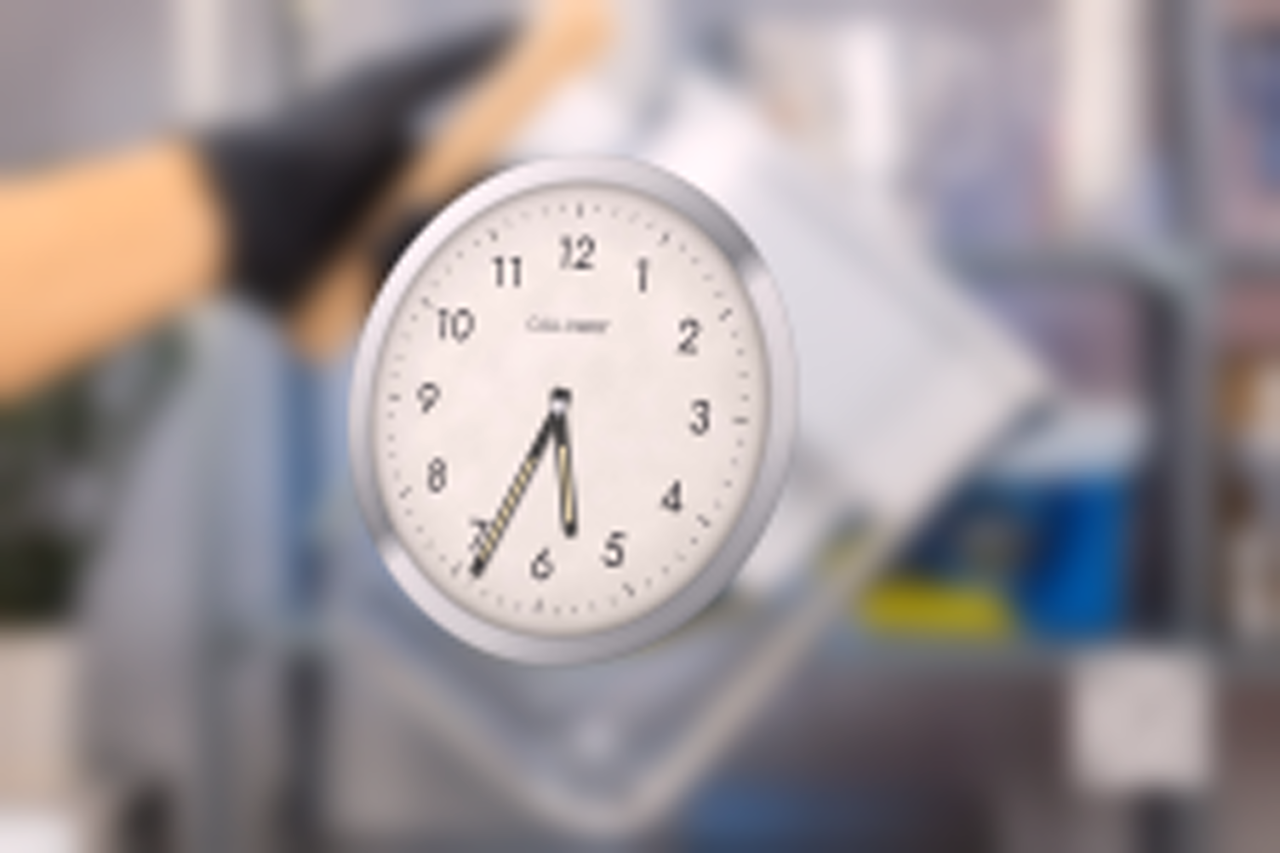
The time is **5:34**
